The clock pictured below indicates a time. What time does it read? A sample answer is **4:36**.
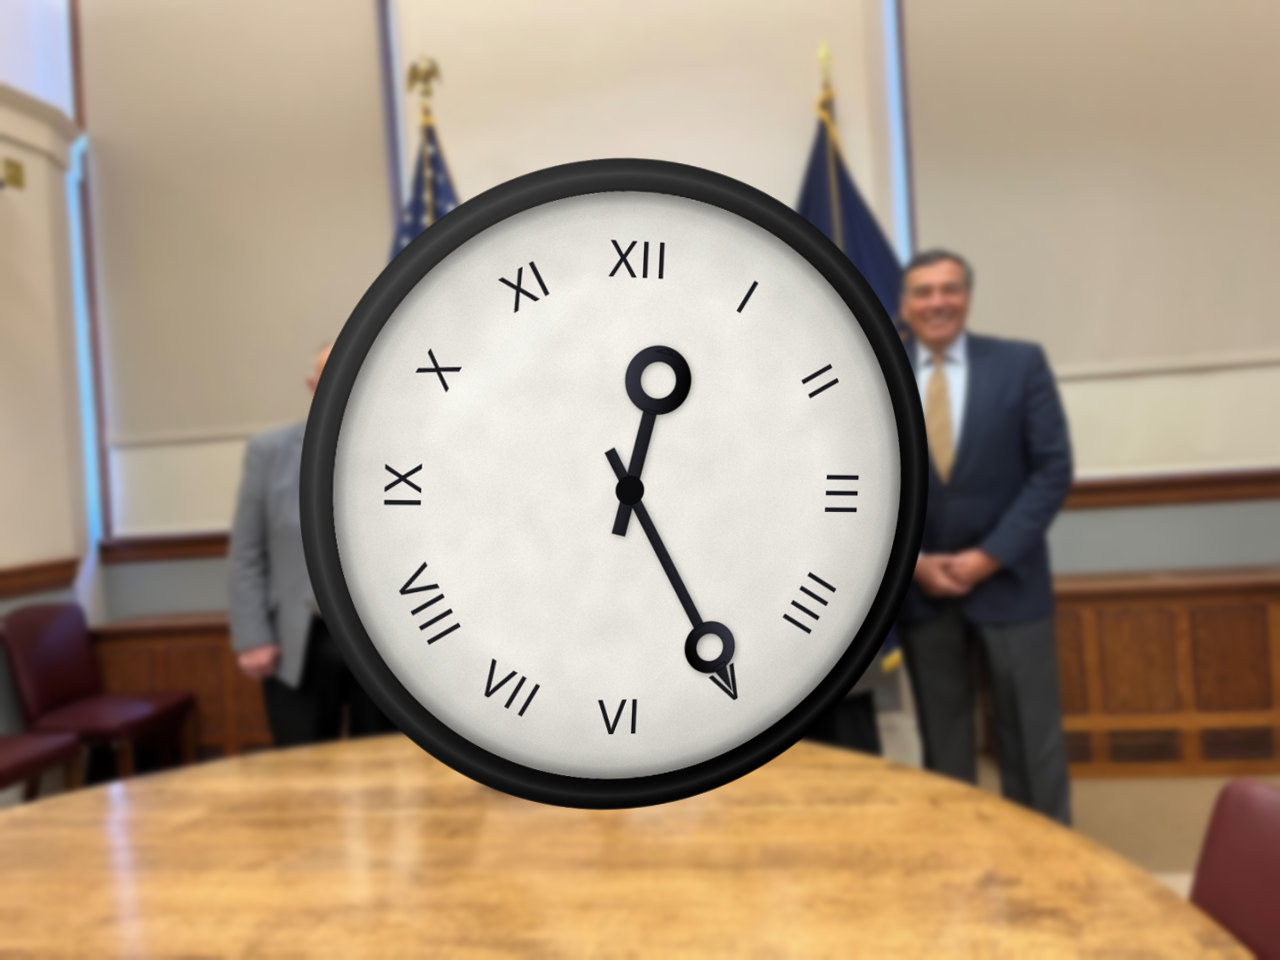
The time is **12:25**
